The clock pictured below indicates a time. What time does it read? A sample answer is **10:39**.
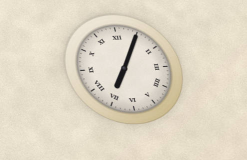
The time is **7:05**
